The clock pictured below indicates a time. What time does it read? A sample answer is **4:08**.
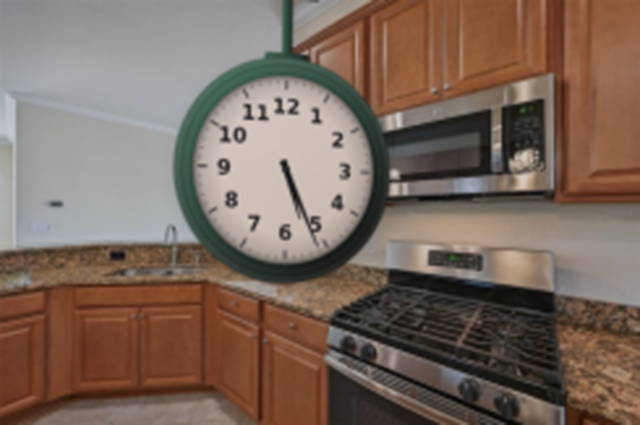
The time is **5:26**
